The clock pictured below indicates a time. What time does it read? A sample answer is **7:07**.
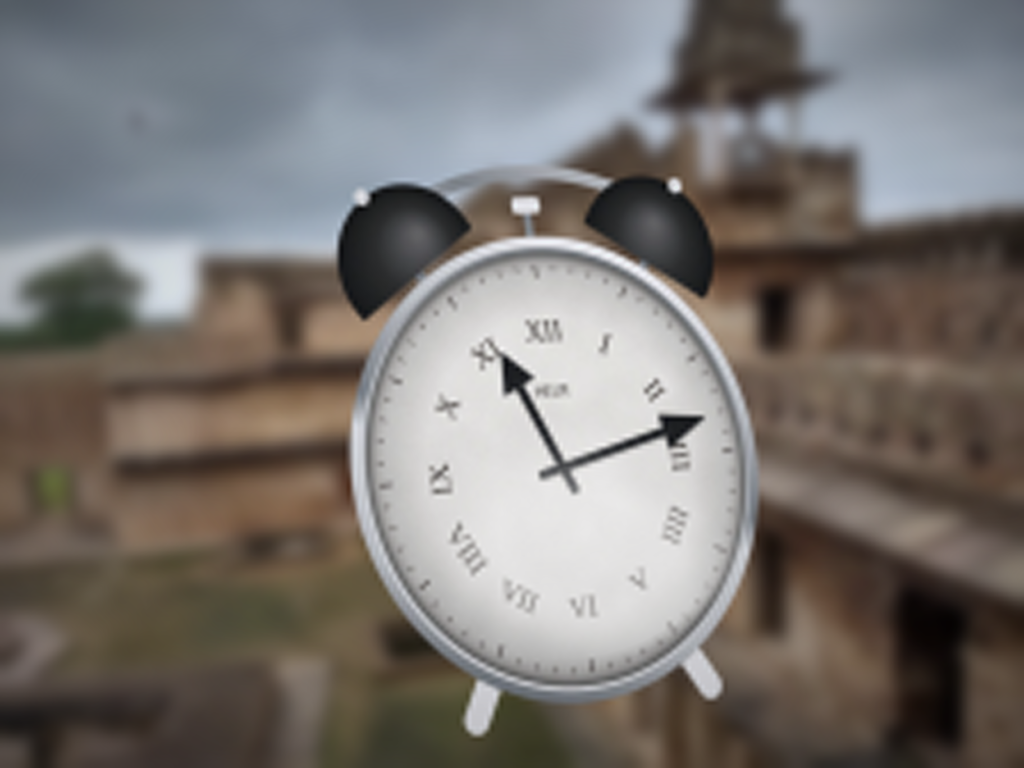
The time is **11:13**
